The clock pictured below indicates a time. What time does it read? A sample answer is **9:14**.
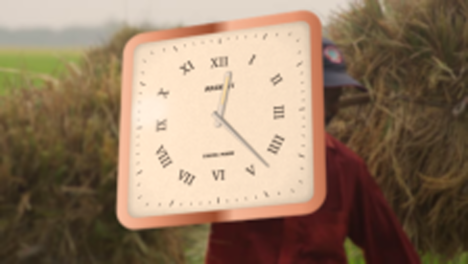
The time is **12:23**
